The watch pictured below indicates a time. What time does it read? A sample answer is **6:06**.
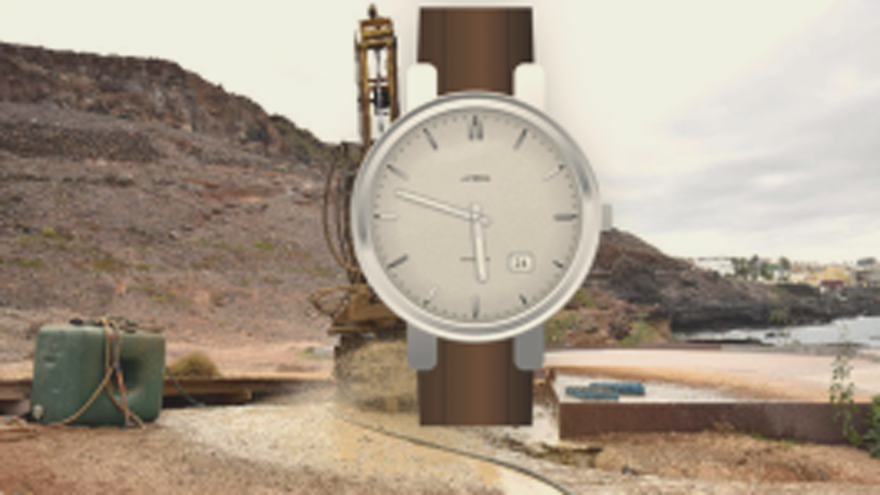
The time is **5:48**
